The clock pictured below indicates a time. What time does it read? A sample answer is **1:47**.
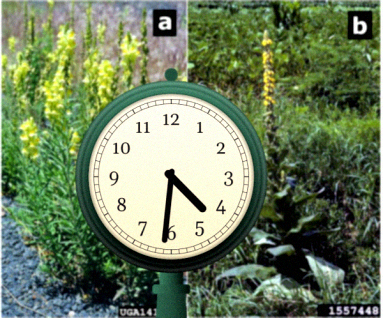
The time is **4:31**
